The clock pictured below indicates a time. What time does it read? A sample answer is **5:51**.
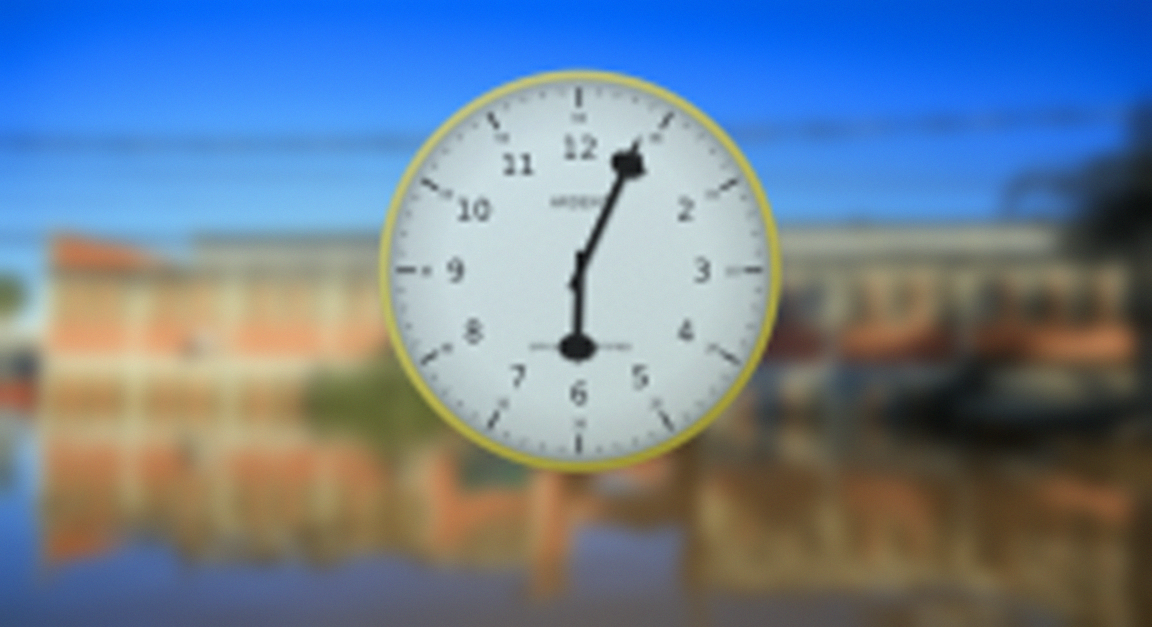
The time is **6:04**
